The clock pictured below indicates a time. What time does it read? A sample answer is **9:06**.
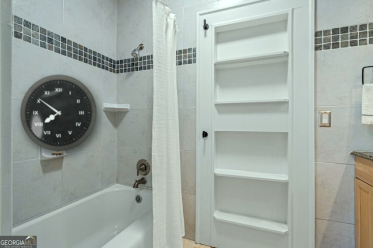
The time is **7:51**
